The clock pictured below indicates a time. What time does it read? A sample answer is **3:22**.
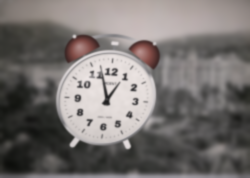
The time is **12:57**
